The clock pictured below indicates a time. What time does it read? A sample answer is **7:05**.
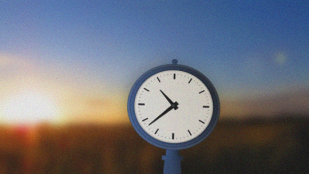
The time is **10:38**
